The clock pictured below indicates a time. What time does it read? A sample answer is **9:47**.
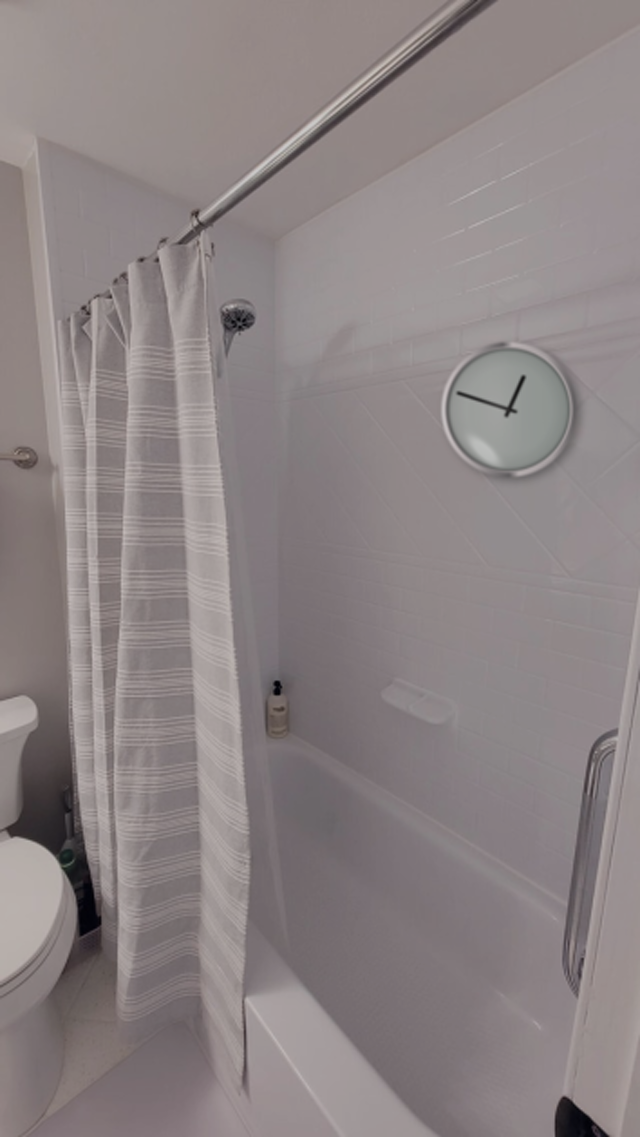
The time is **12:48**
